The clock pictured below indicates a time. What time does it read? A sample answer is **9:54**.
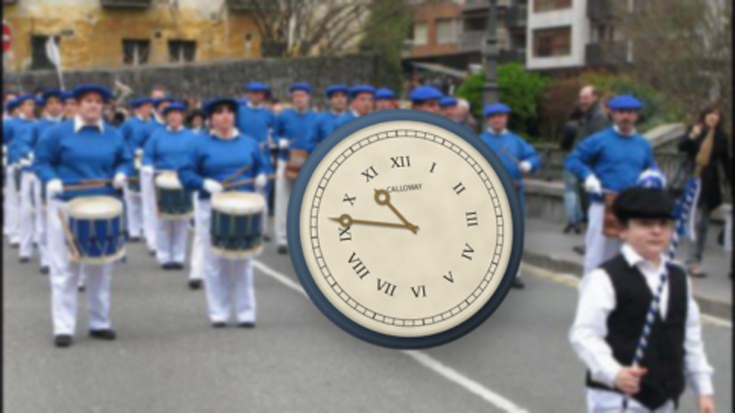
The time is **10:47**
